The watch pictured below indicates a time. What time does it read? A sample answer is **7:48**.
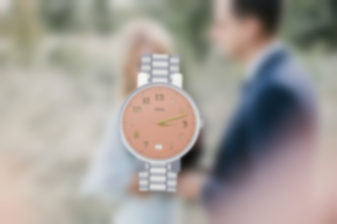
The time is **3:12**
